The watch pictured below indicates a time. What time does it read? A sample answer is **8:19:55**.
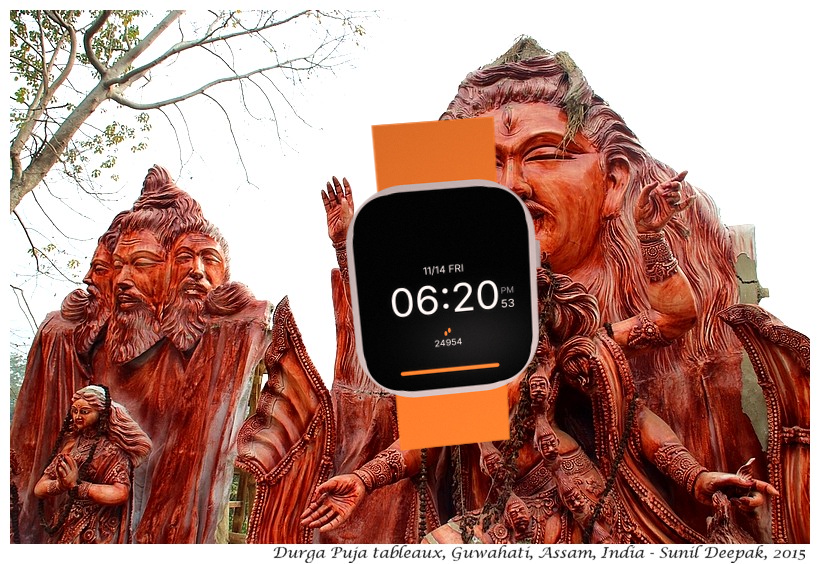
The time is **6:20:53**
